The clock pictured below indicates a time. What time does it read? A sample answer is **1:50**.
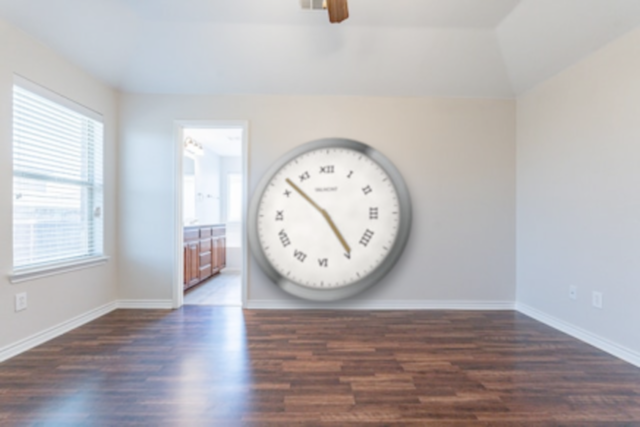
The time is **4:52**
